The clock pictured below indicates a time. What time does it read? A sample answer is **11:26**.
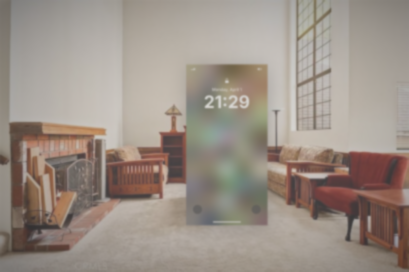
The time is **21:29**
